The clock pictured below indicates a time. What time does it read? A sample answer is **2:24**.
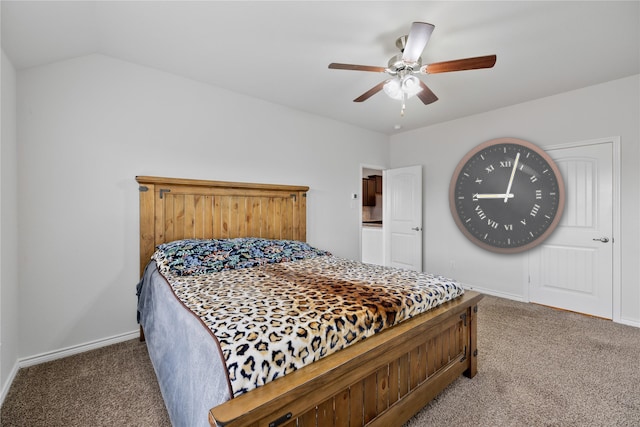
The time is **9:03**
